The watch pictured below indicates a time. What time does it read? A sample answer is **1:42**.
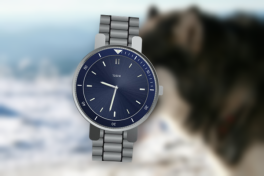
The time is **9:32**
